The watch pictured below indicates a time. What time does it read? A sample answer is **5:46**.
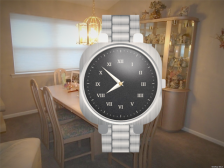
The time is **7:52**
